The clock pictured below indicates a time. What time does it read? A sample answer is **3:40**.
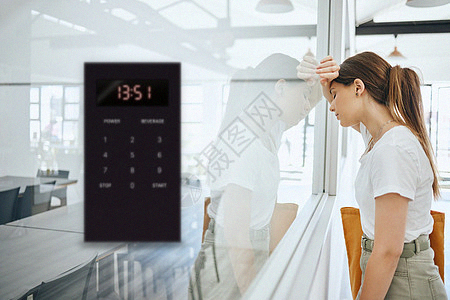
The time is **13:51**
